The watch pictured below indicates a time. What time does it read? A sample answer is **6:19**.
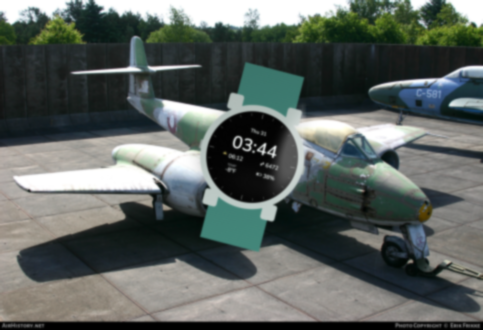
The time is **3:44**
